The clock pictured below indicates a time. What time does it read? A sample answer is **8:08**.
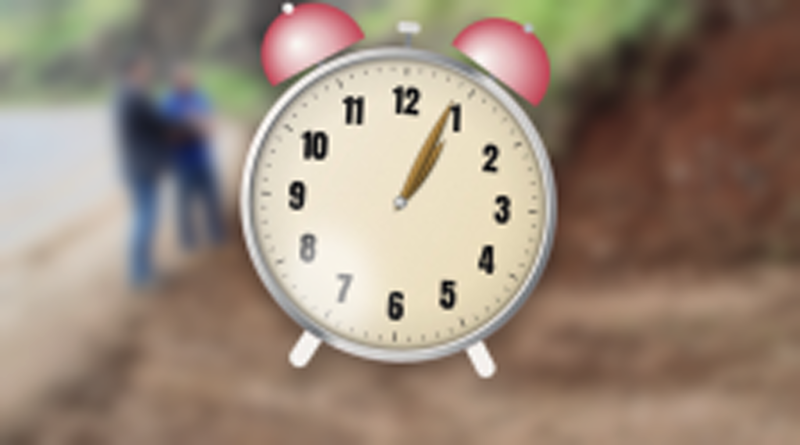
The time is **1:04**
